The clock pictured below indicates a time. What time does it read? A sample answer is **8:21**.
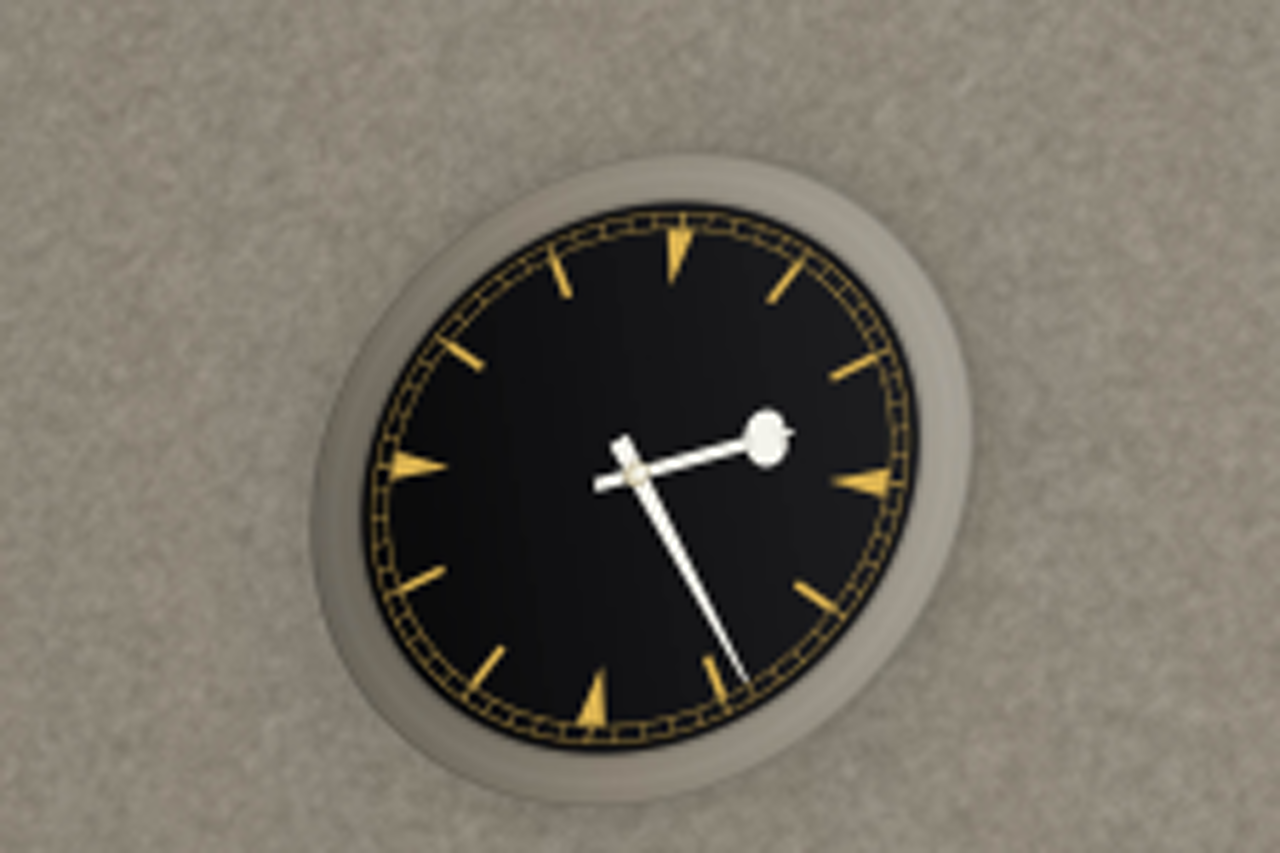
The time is **2:24**
